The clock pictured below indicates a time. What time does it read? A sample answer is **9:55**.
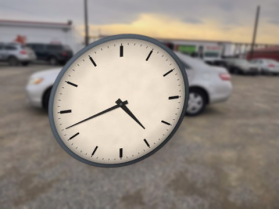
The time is **4:42**
